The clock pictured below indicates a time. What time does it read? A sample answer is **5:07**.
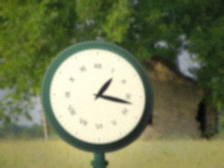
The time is **1:17**
